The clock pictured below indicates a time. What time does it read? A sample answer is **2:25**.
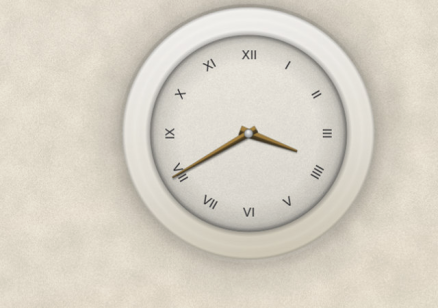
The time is **3:40**
